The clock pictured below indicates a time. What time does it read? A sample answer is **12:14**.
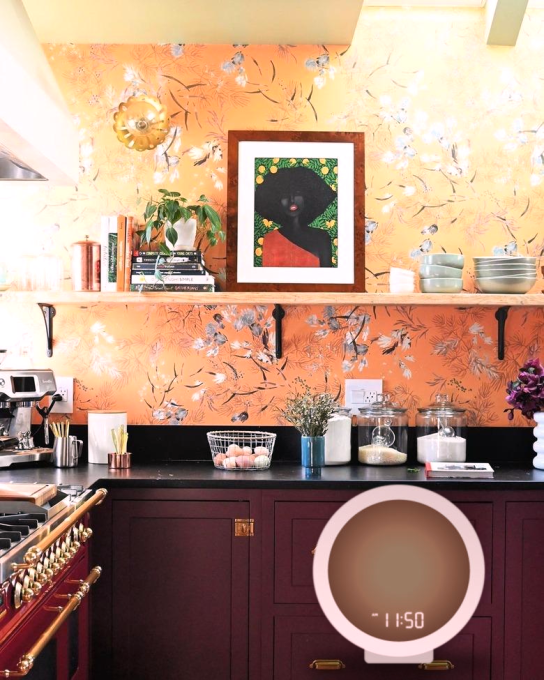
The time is **11:50**
